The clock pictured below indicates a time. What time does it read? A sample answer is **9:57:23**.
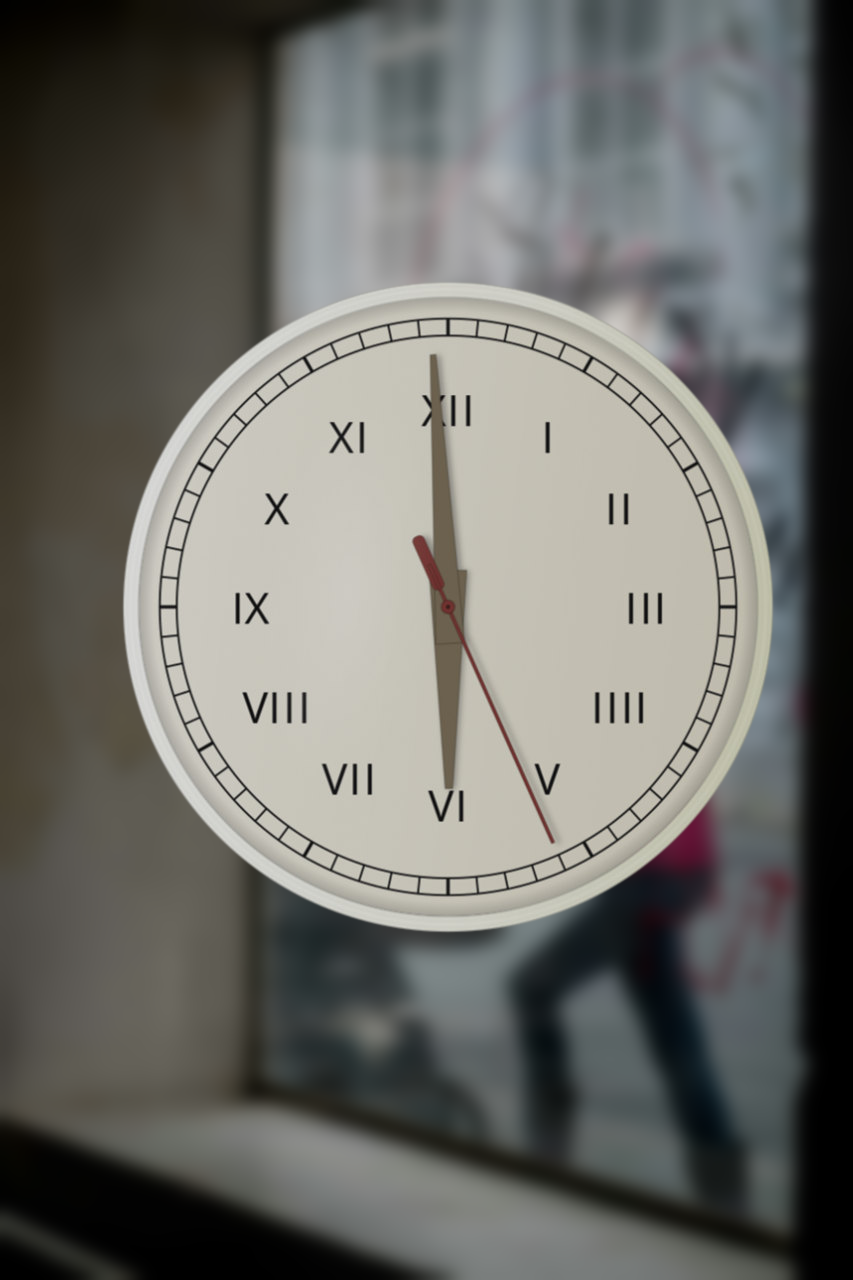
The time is **5:59:26**
